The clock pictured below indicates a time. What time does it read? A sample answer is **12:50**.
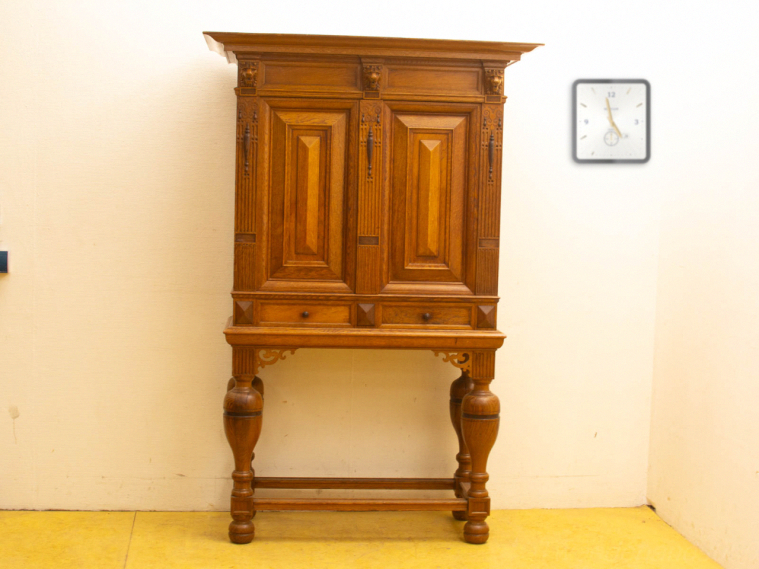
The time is **4:58**
